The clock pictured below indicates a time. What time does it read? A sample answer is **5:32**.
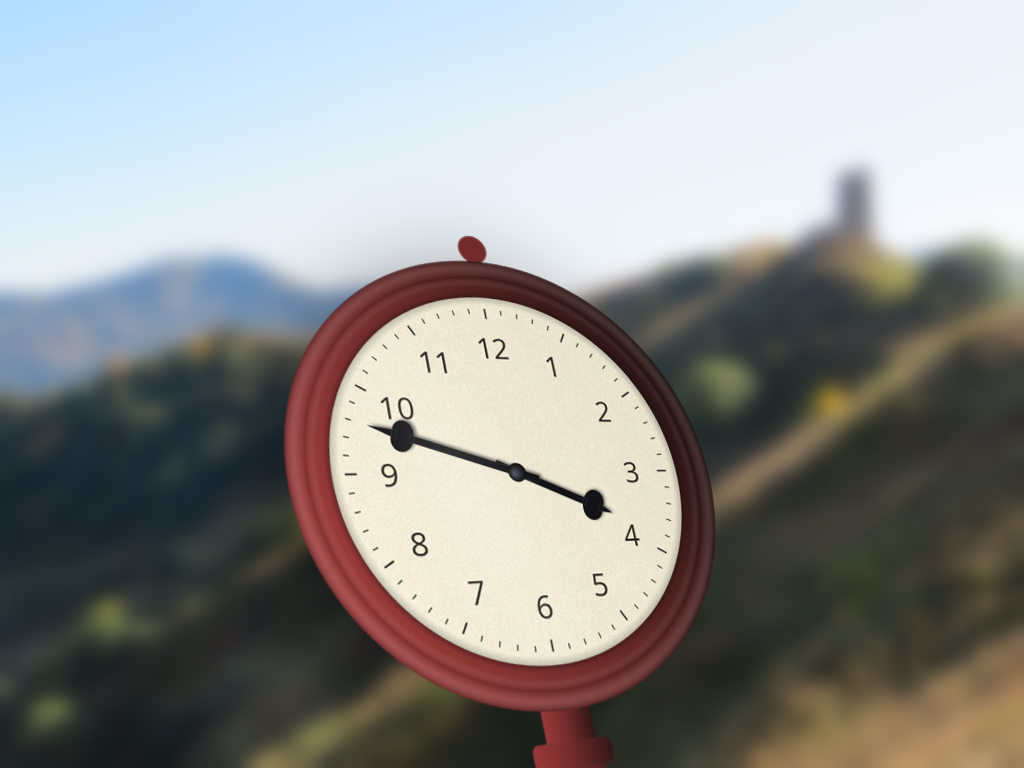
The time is **3:48**
